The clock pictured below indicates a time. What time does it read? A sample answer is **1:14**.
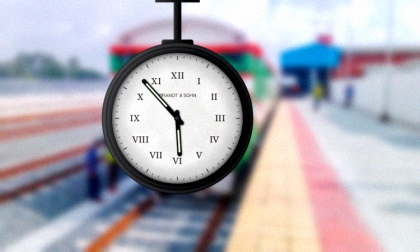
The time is **5:53**
